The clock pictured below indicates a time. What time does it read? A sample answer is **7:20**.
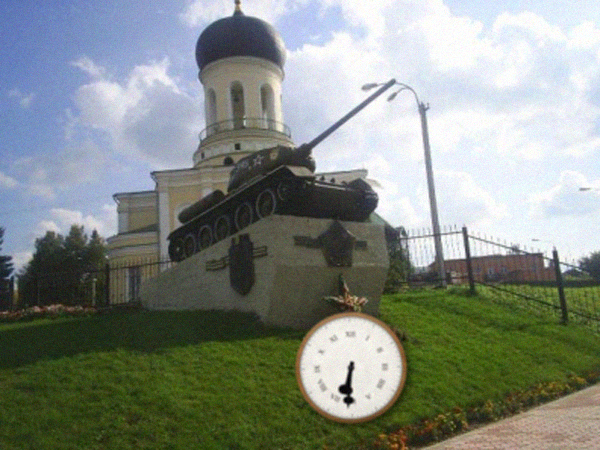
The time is **6:31**
